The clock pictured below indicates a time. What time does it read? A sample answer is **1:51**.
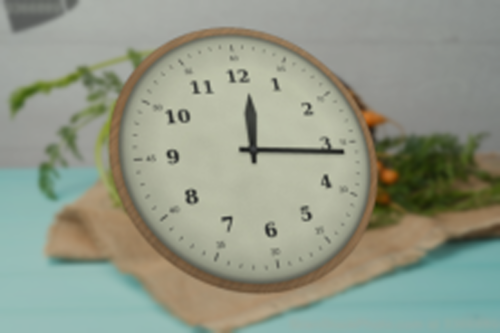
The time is **12:16**
